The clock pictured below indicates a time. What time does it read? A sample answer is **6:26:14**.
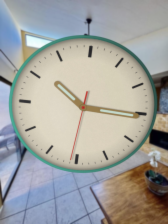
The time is **10:15:31**
